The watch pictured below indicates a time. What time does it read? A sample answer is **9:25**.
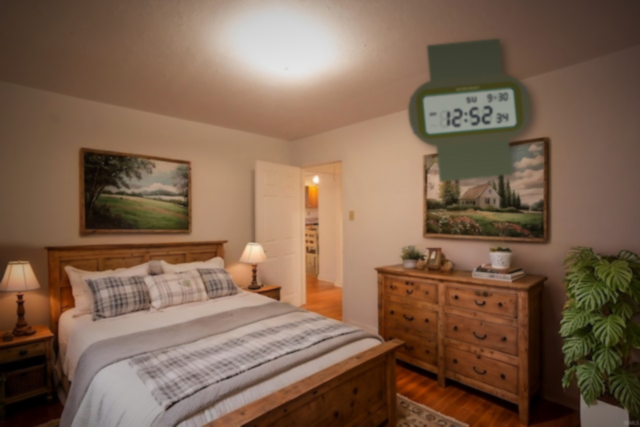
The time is **12:52**
